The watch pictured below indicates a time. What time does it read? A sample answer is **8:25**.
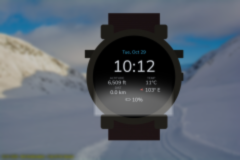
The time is **10:12**
